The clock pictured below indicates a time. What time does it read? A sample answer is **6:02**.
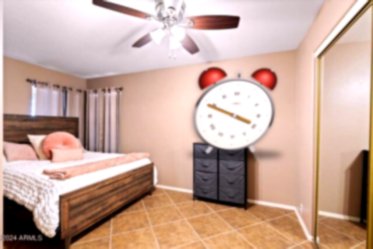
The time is **3:49**
